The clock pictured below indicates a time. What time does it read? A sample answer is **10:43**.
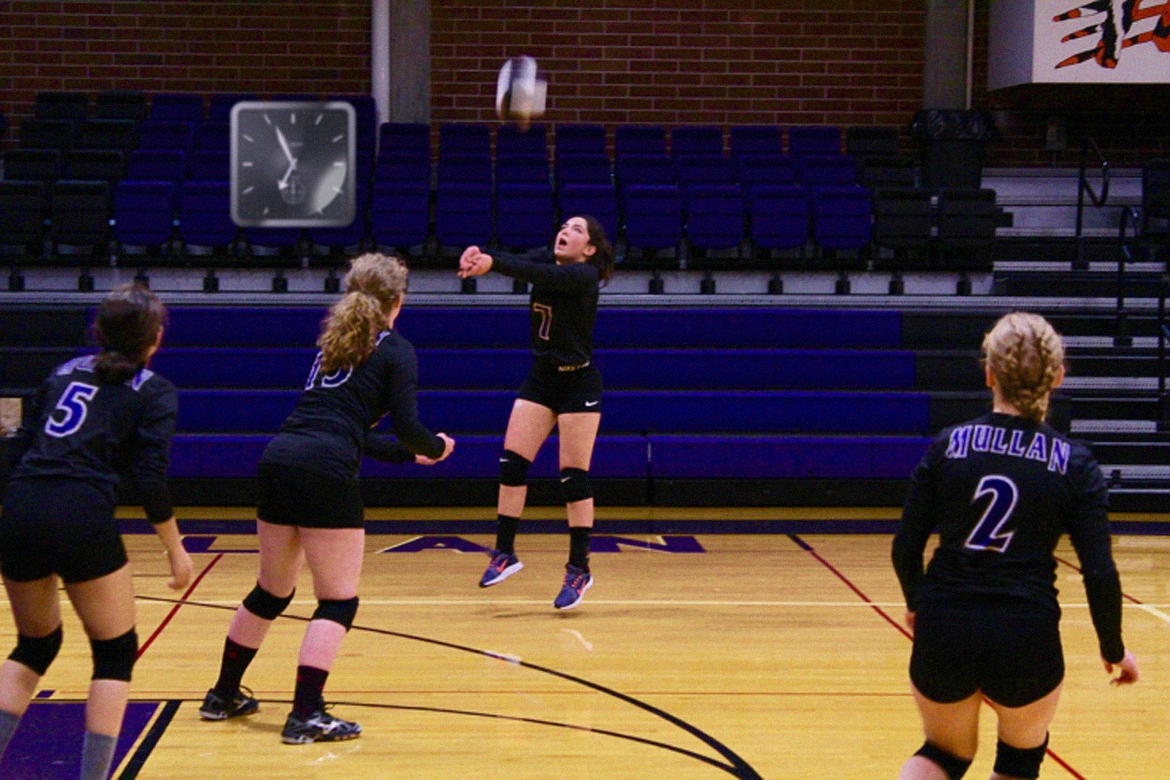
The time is **6:56**
